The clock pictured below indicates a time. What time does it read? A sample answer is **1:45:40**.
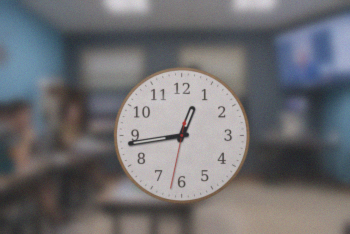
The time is **12:43:32**
